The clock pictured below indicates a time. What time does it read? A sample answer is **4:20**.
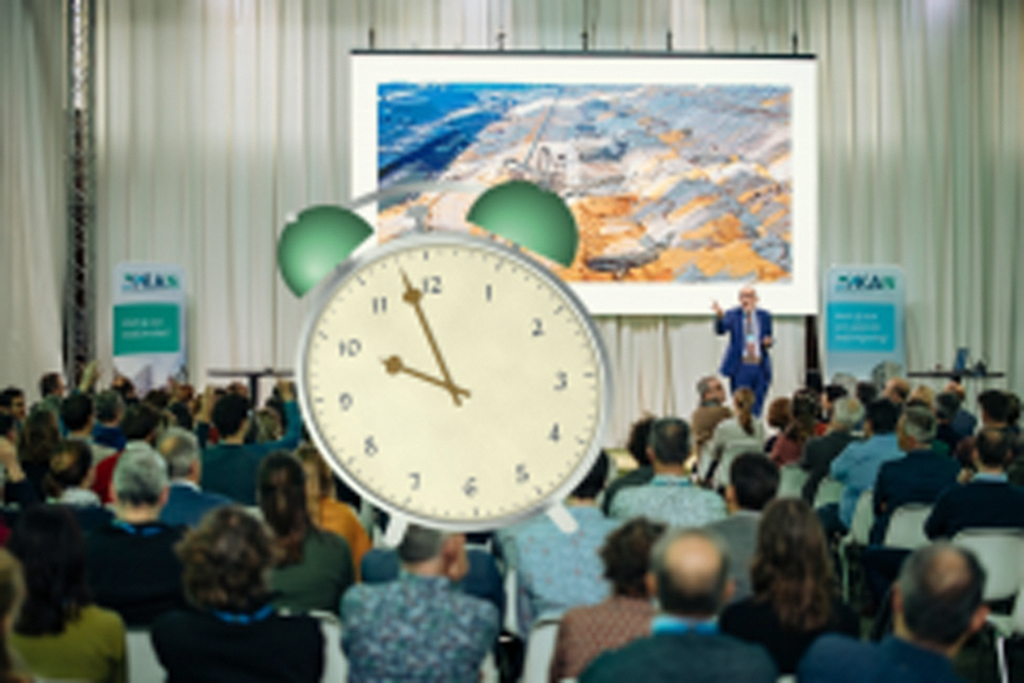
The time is **9:58**
